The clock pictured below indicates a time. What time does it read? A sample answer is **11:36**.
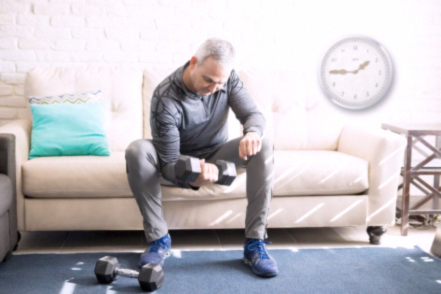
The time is **1:45**
